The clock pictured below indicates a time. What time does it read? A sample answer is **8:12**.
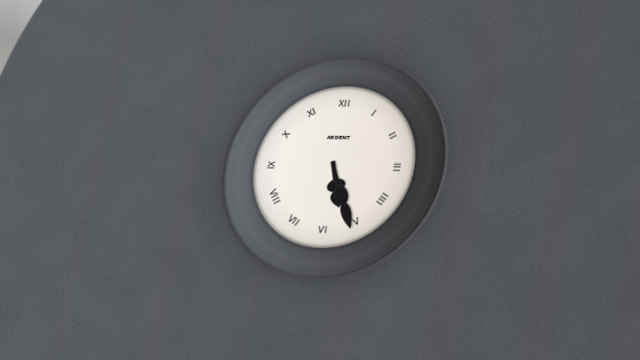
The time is **5:26**
